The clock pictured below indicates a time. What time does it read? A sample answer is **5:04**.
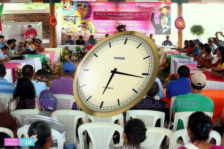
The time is **6:16**
